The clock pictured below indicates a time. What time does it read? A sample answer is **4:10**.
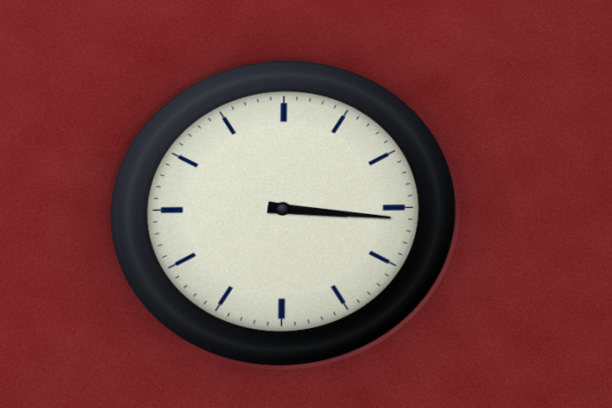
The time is **3:16**
